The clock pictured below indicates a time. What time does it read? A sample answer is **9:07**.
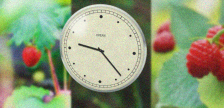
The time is **9:23**
